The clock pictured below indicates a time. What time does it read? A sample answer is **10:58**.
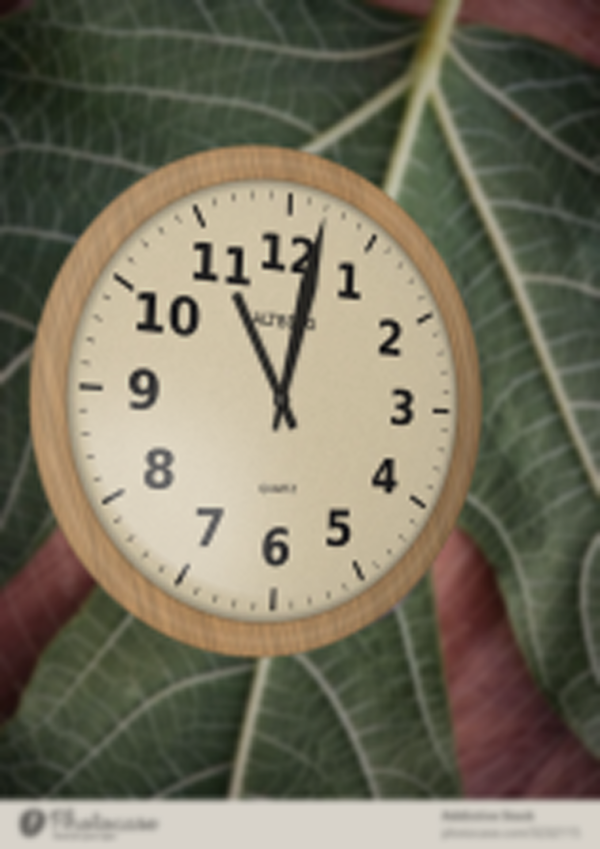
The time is **11:02**
